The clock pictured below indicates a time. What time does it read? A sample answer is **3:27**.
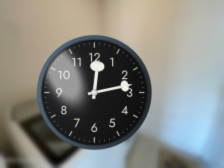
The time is **12:13**
